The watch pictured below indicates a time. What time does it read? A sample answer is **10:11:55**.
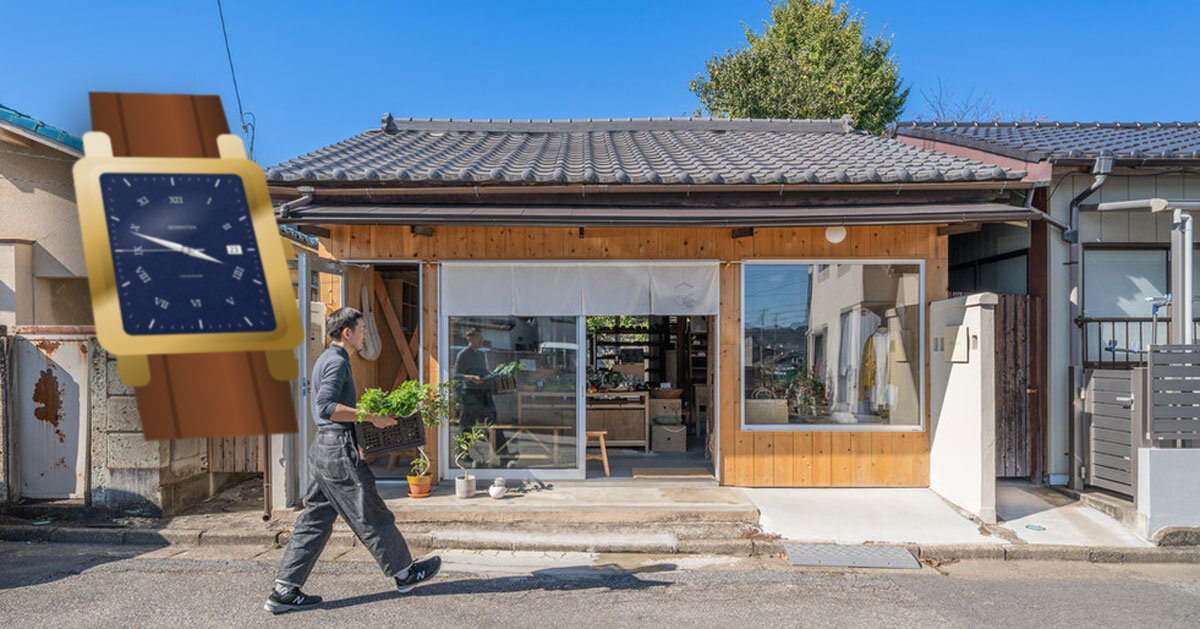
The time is **3:48:45**
